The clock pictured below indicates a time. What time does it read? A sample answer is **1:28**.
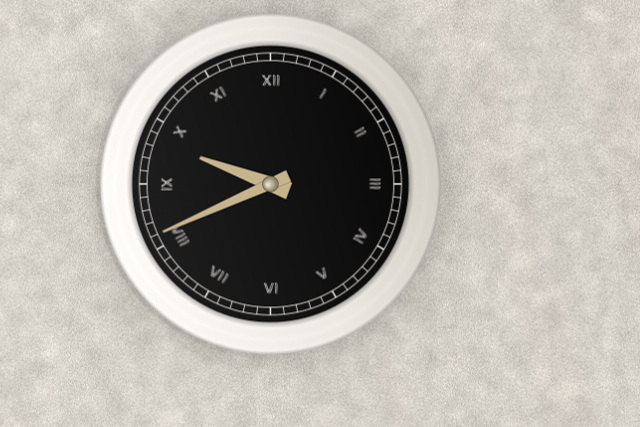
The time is **9:41**
